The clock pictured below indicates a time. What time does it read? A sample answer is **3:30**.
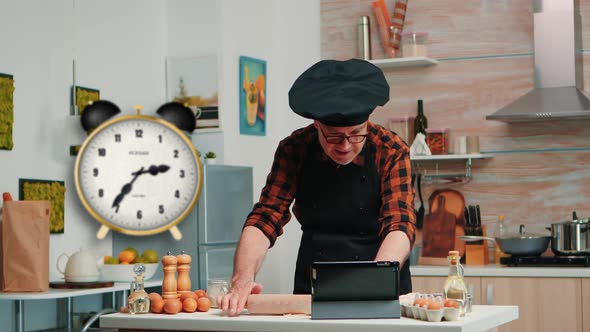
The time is **2:36**
